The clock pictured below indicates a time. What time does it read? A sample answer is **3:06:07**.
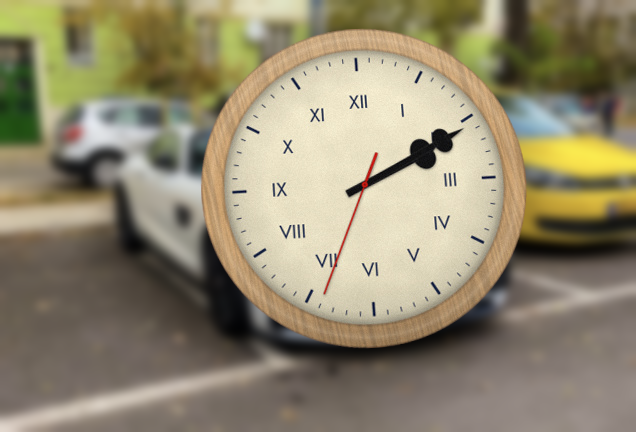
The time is **2:10:34**
